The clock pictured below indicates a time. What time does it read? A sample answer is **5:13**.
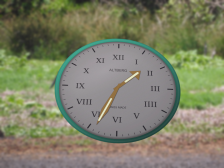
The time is **1:34**
